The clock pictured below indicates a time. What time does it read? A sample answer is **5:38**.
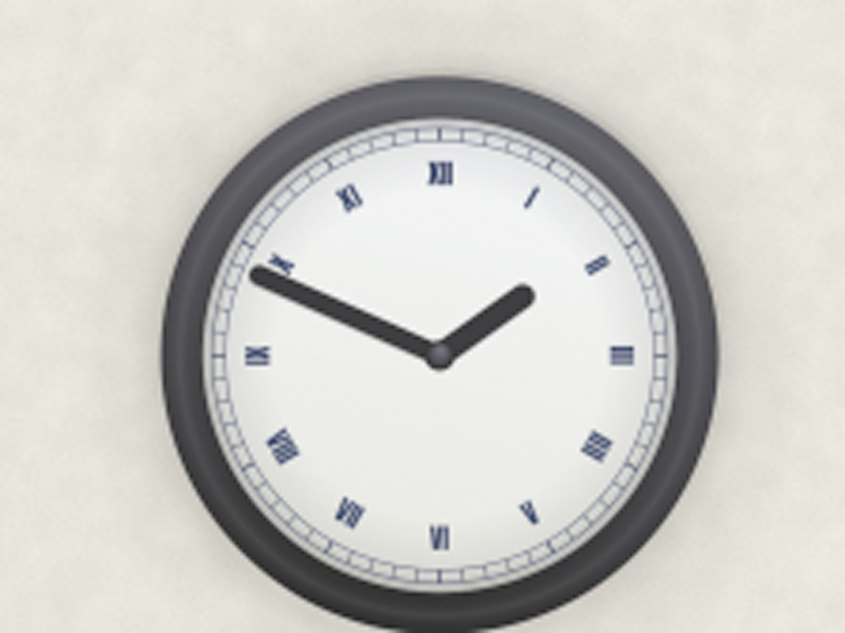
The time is **1:49**
